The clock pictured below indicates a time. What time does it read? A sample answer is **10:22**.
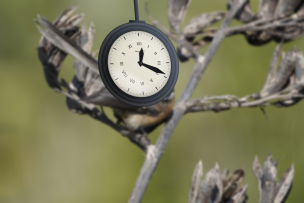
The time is **12:19**
